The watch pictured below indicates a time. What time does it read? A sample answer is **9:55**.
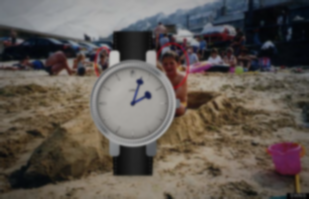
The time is **2:03**
